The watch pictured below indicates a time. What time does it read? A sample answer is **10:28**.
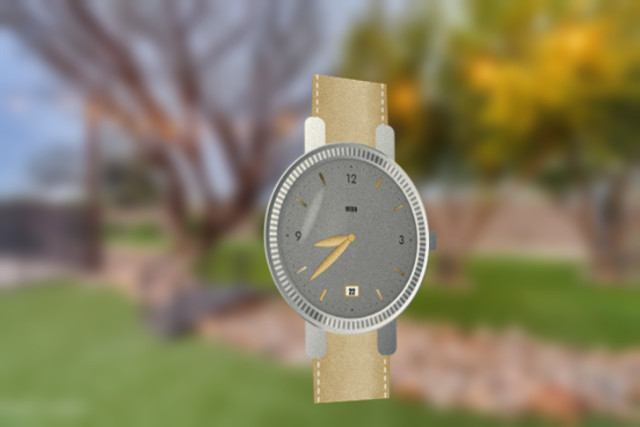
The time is **8:38**
